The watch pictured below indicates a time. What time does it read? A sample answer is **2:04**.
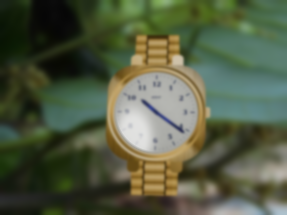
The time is **10:21**
